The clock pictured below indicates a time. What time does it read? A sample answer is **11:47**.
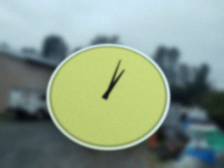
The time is **1:03**
